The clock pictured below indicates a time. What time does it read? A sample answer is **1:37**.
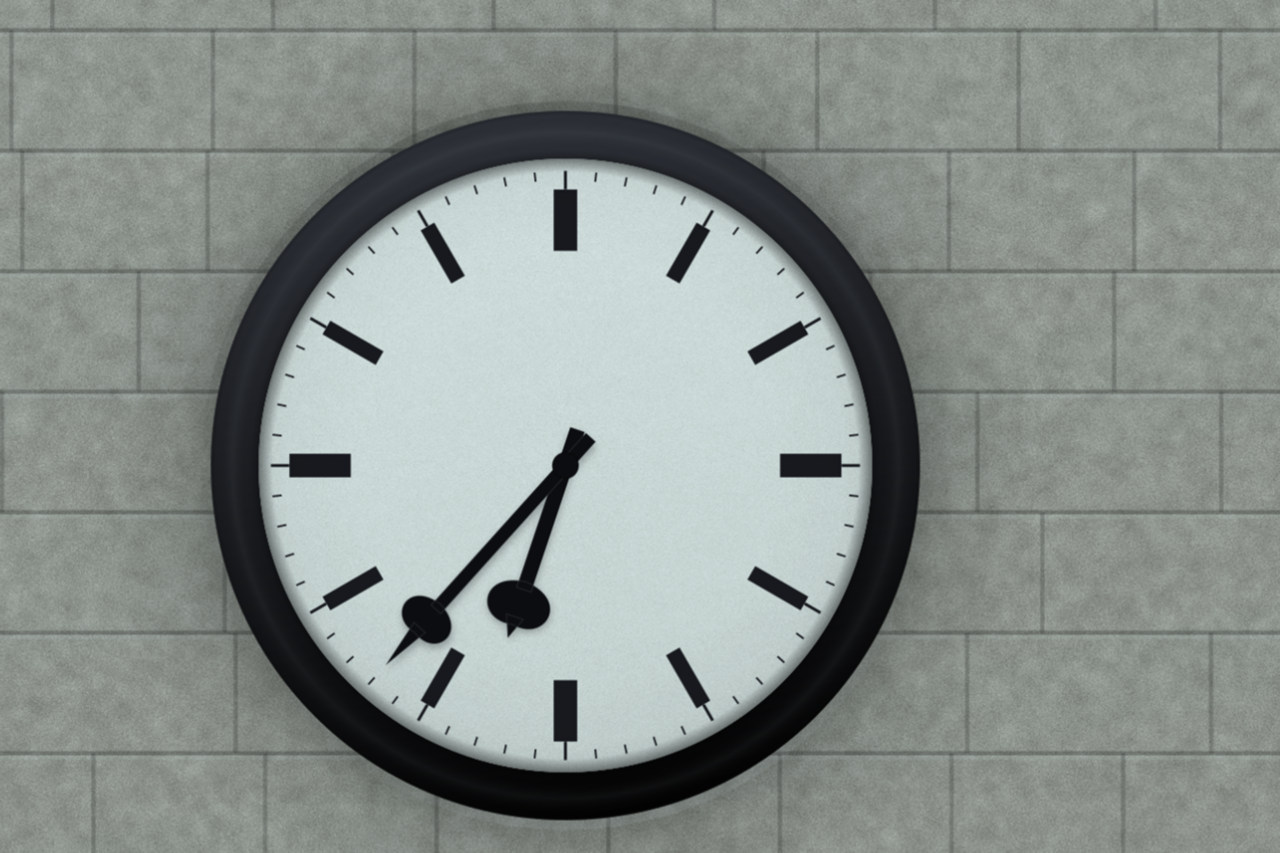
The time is **6:37**
